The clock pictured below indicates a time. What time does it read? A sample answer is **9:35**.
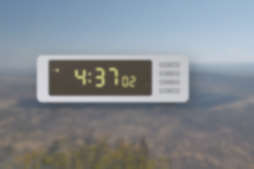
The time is **4:37**
